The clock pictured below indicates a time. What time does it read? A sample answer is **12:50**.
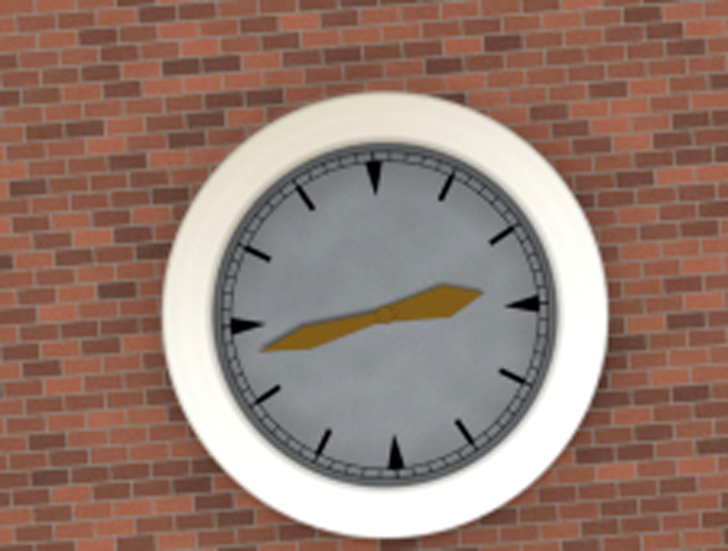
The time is **2:43**
